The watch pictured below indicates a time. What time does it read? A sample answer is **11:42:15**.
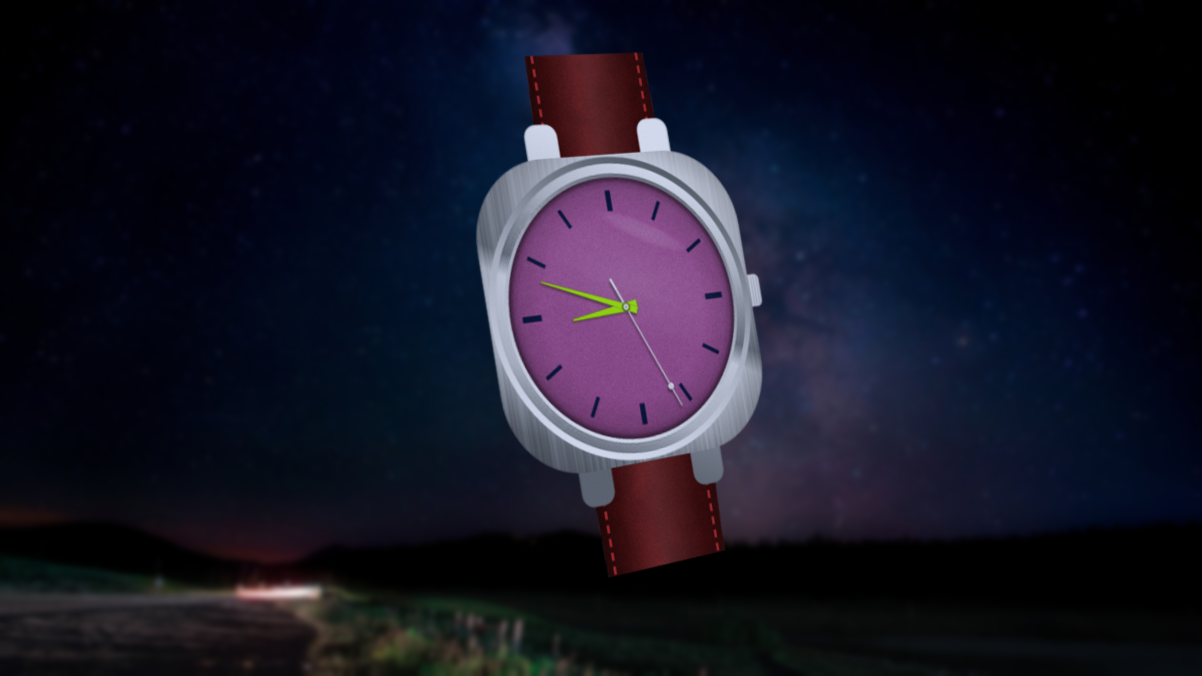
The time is **8:48:26**
